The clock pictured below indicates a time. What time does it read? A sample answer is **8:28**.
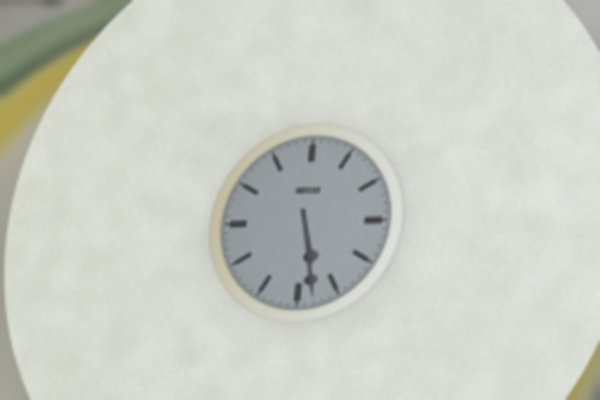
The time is **5:28**
